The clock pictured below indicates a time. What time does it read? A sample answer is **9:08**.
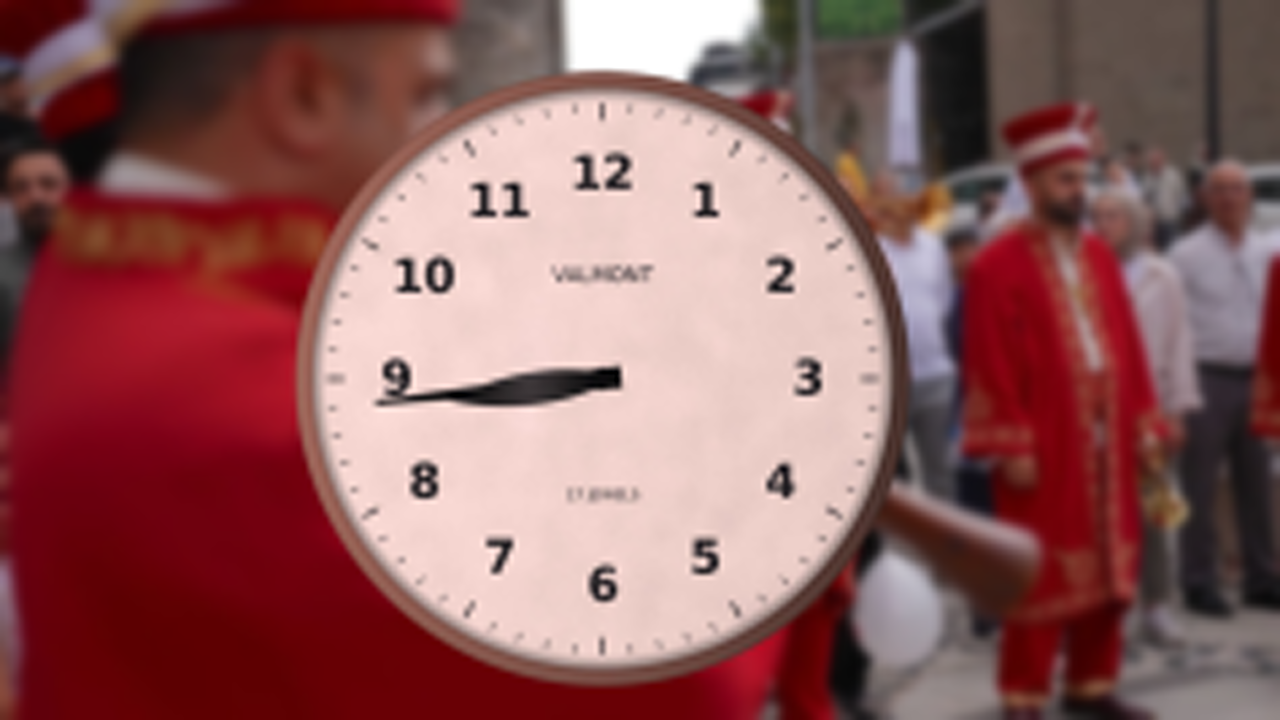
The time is **8:44**
